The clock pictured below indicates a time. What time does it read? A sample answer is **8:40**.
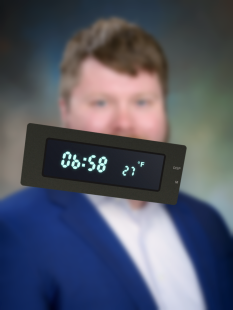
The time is **6:58**
